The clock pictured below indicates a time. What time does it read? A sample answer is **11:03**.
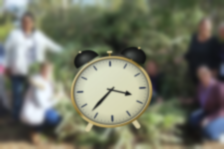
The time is **3:37**
